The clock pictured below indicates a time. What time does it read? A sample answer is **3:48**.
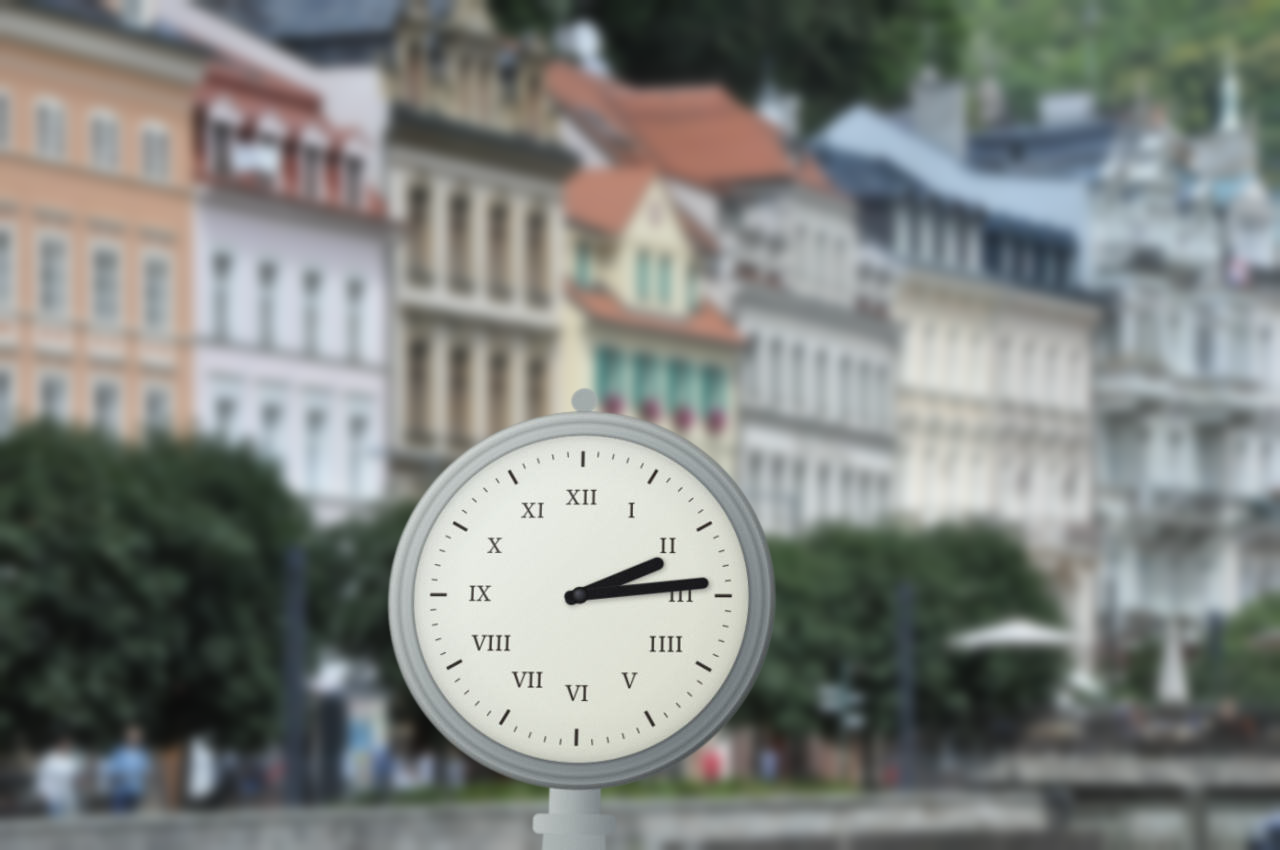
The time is **2:14**
